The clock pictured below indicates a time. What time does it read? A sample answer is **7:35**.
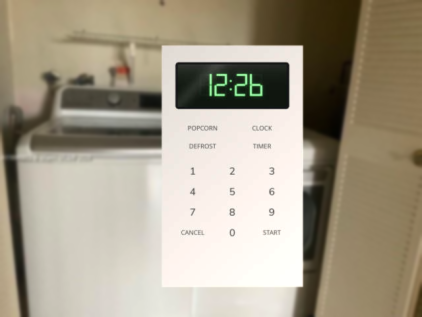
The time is **12:26**
